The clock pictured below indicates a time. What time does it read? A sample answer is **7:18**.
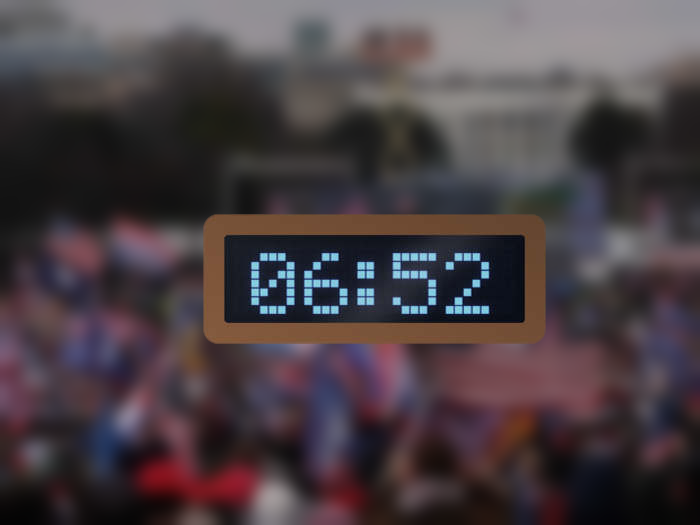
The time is **6:52**
